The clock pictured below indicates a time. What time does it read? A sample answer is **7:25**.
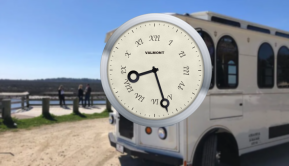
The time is **8:27**
